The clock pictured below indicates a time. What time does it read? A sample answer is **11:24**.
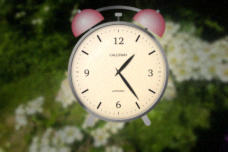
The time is **1:24**
